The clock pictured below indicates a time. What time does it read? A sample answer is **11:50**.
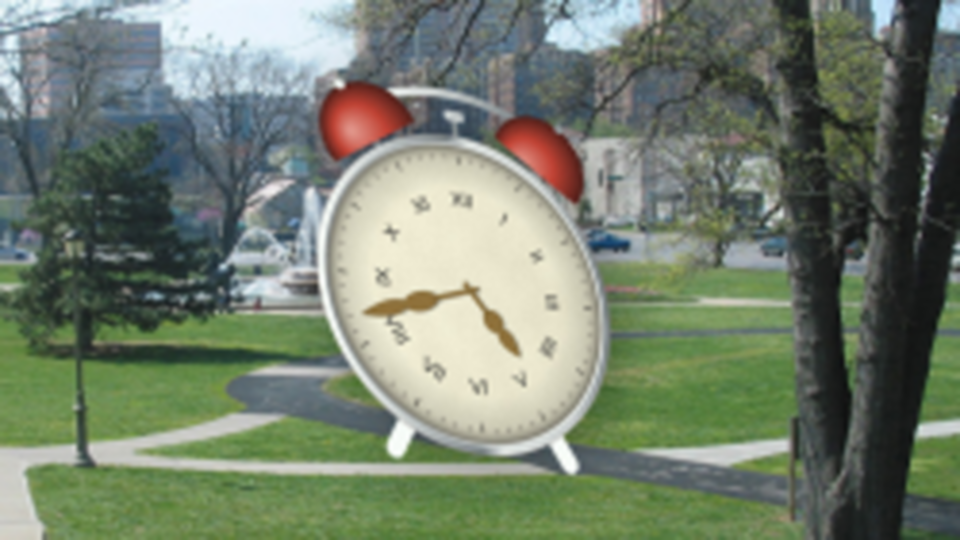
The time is **4:42**
